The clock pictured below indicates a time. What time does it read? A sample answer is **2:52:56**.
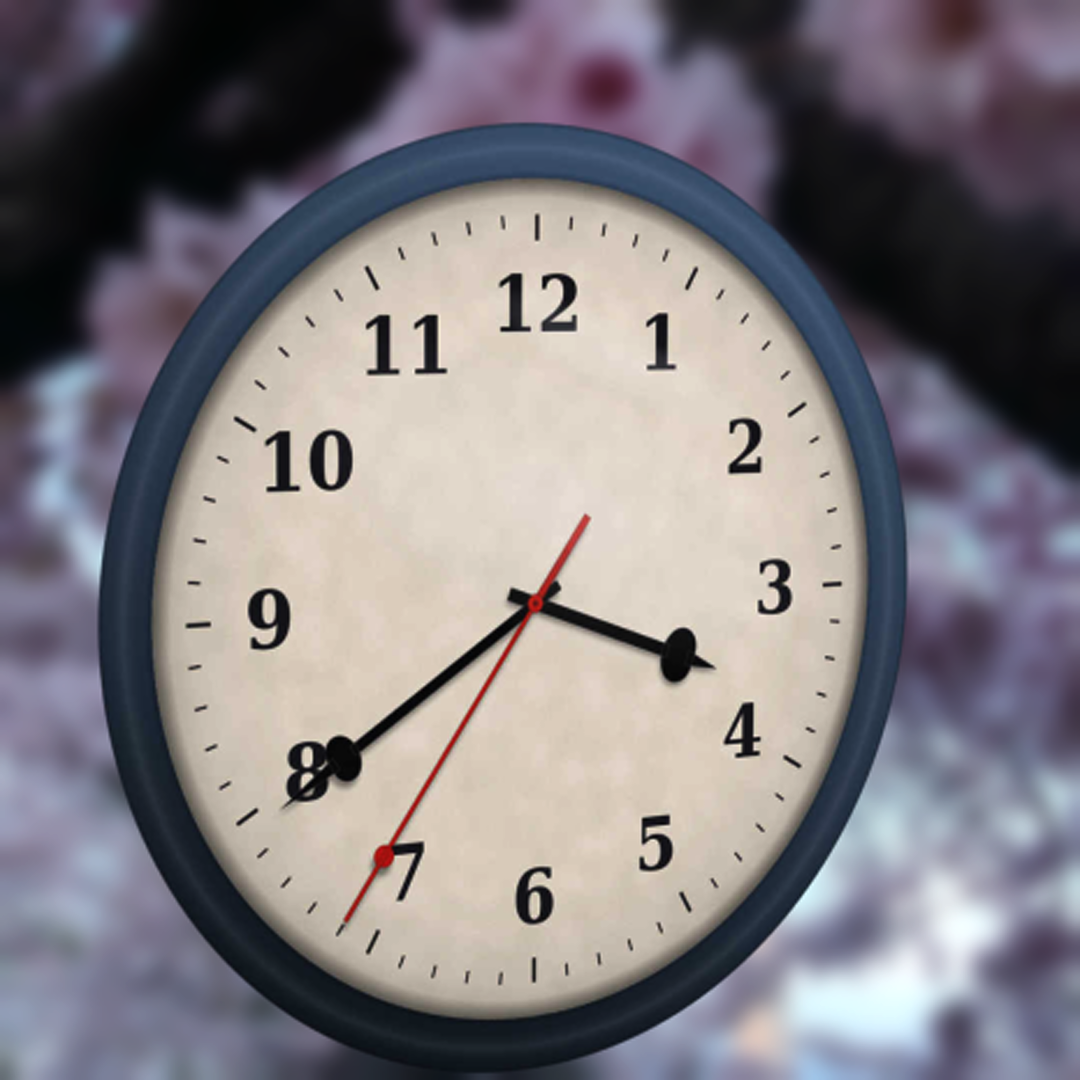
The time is **3:39:36**
